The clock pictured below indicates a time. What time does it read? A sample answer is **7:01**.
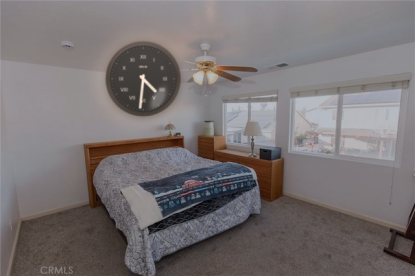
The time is **4:31**
